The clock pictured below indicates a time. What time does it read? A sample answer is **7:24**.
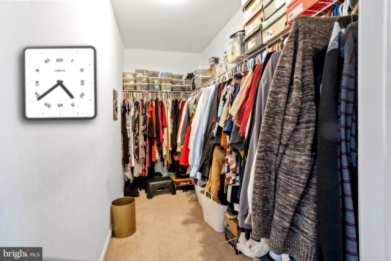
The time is **4:39**
